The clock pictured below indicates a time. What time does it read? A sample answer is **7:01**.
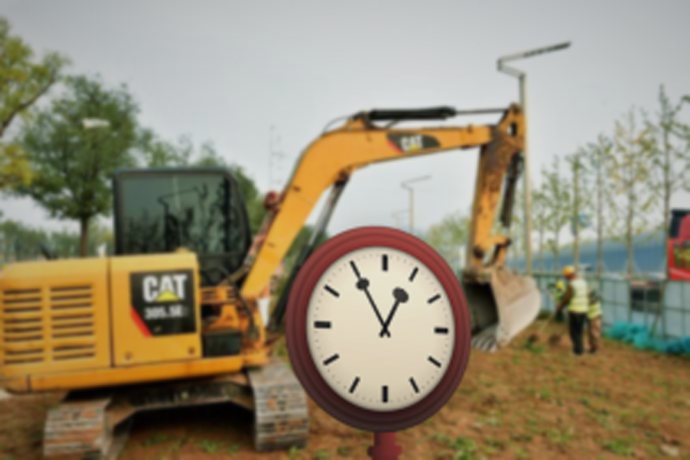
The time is **12:55**
